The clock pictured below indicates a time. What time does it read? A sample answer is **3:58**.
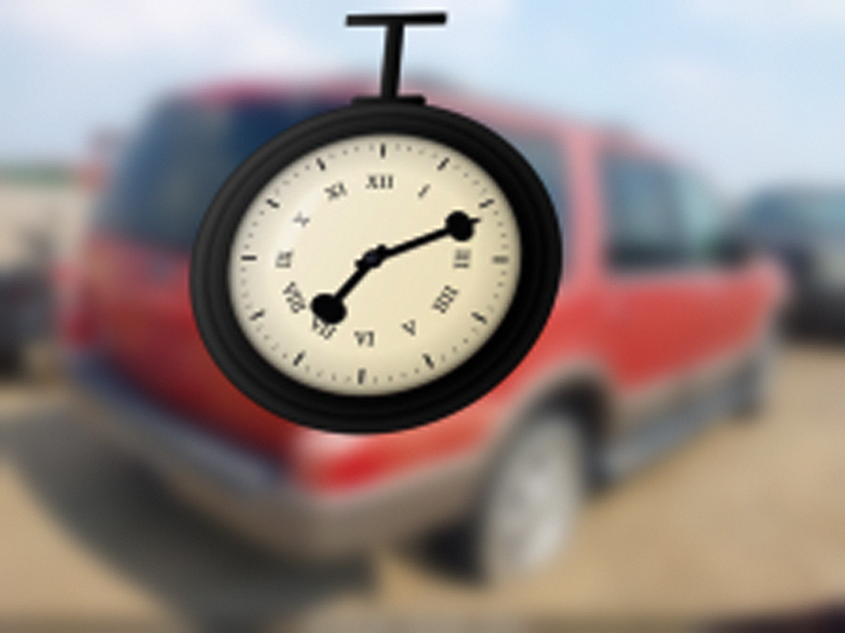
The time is **7:11**
